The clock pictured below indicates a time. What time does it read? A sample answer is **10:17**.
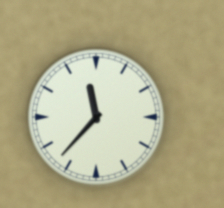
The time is **11:37**
